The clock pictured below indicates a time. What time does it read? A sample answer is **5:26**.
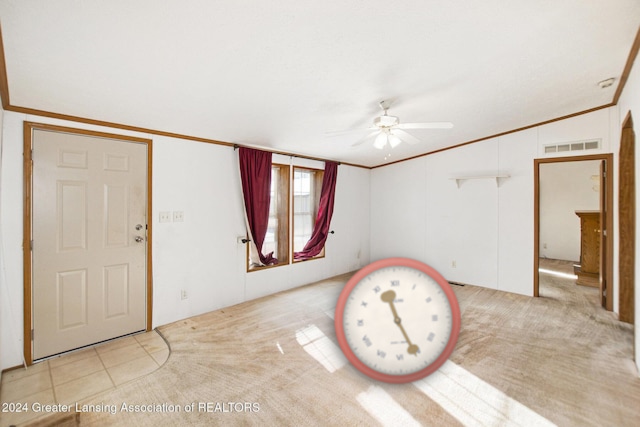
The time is **11:26**
